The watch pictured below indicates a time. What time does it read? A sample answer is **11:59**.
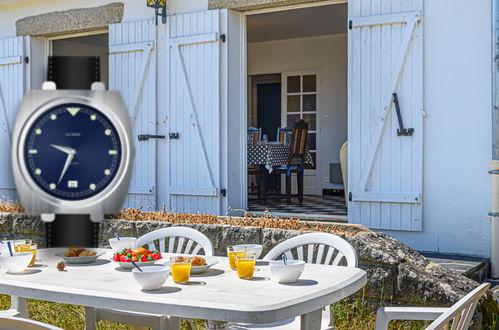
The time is **9:34**
